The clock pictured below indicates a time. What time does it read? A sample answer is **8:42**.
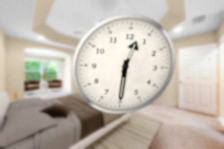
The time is **12:30**
